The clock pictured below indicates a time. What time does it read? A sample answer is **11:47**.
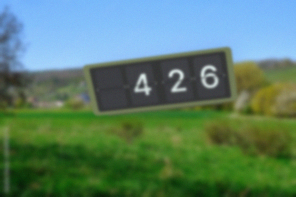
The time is **4:26**
